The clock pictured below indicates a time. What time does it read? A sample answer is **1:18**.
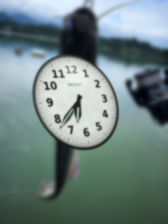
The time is **6:38**
